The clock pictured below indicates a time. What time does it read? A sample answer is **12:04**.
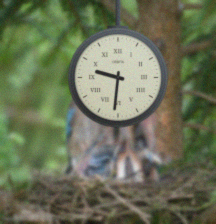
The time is **9:31**
